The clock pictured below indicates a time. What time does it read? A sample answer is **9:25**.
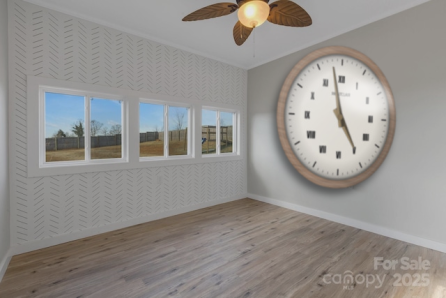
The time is **4:58**
